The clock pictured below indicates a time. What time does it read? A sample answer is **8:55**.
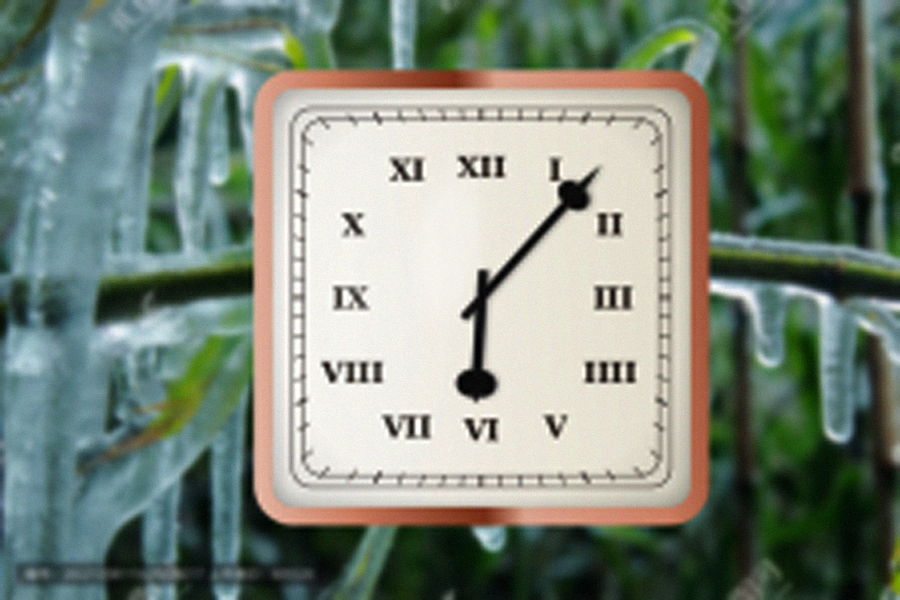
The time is **6:07**
